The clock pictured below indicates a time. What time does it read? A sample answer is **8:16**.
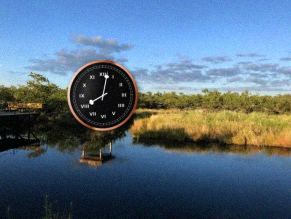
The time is **8:02**
